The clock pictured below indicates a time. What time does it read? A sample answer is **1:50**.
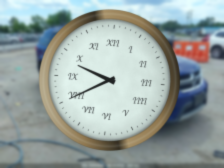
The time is **9:40**
